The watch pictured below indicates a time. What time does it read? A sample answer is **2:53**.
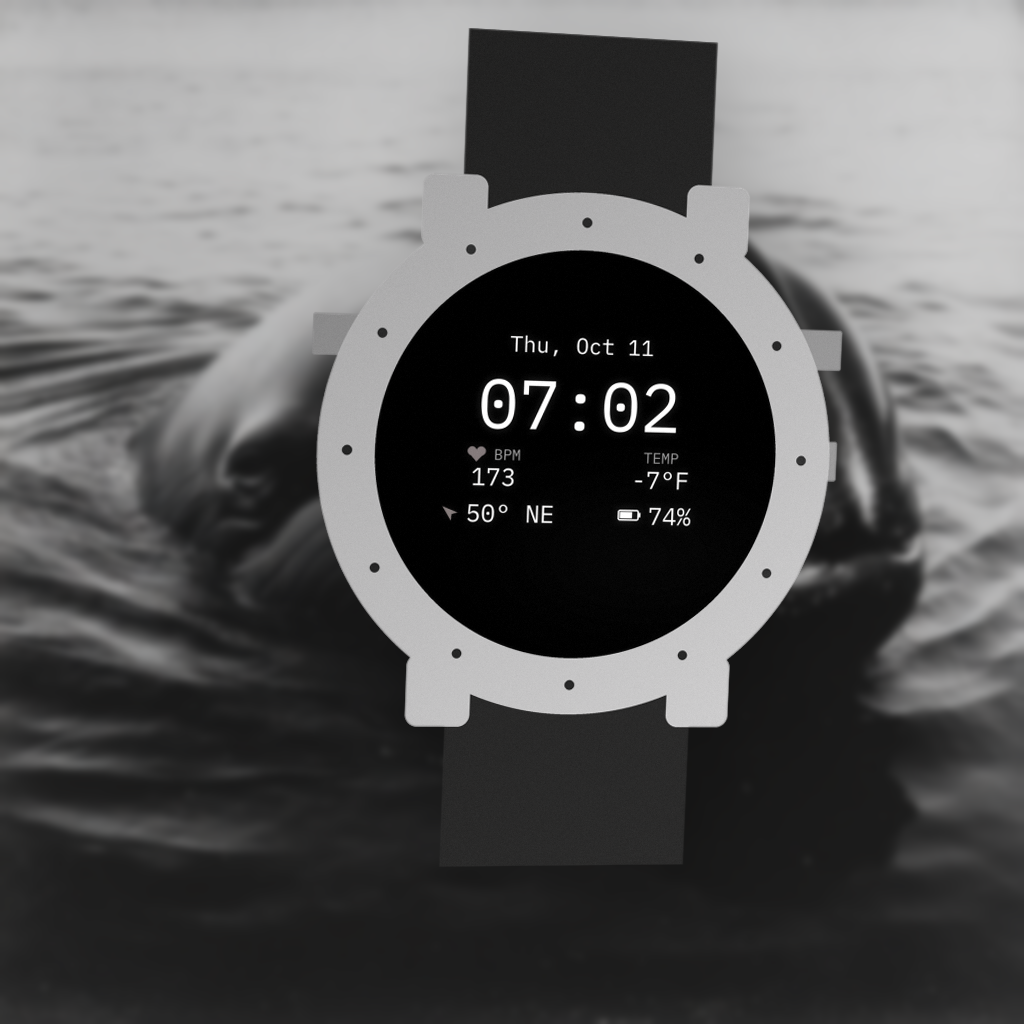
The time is **7:02**
